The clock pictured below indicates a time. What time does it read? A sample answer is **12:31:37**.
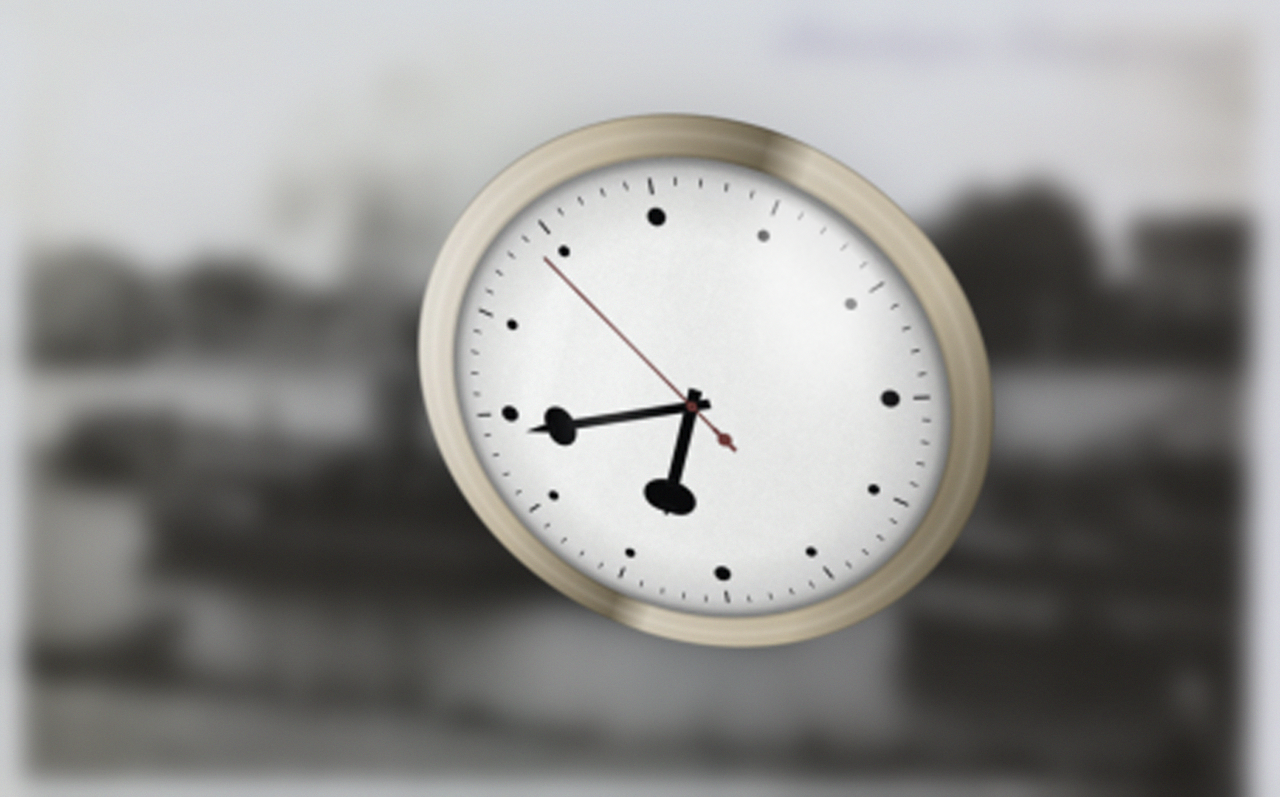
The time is **6:43:54**
